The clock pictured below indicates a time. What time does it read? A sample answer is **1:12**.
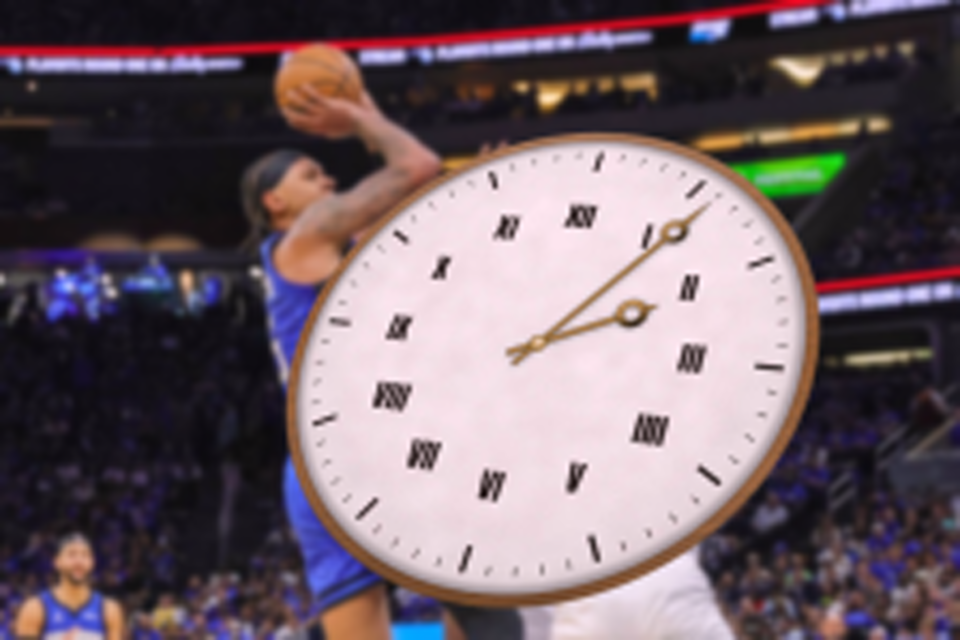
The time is **2:06**
